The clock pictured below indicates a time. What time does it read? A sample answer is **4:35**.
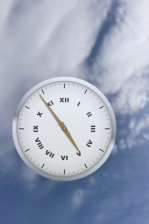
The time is **4:54**
